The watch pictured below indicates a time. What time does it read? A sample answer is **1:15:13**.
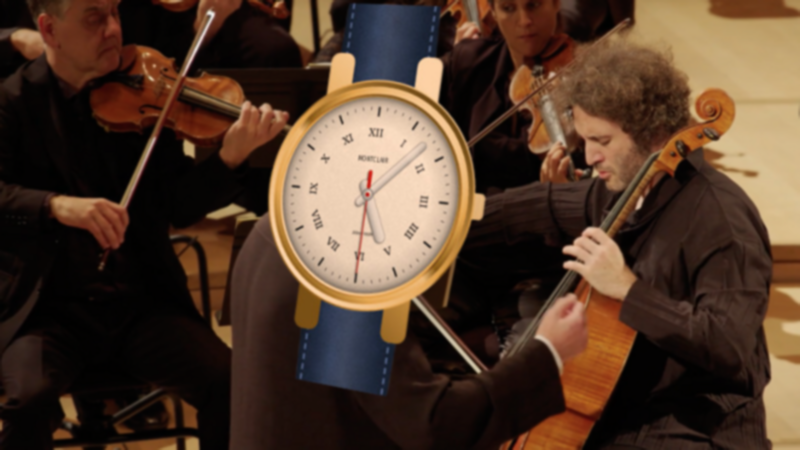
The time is **5:07:30**
